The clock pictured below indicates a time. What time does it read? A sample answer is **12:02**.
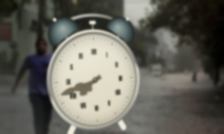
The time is **7:42**
